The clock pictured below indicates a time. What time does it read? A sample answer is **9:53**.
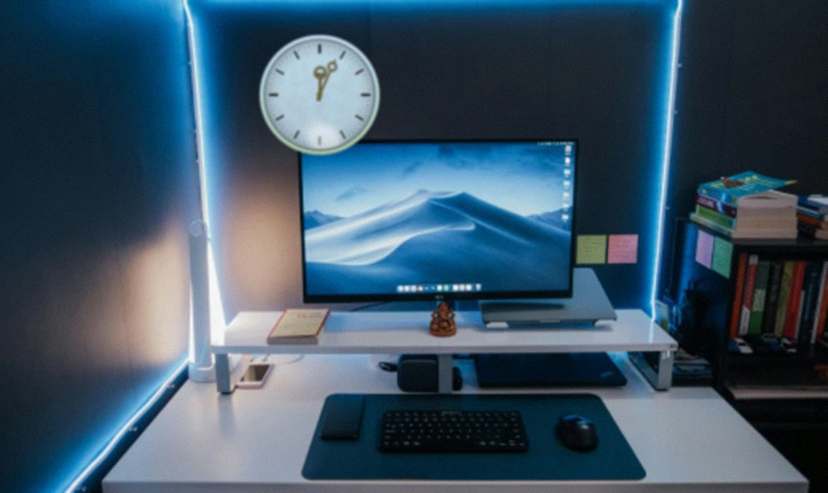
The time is **12:04**
